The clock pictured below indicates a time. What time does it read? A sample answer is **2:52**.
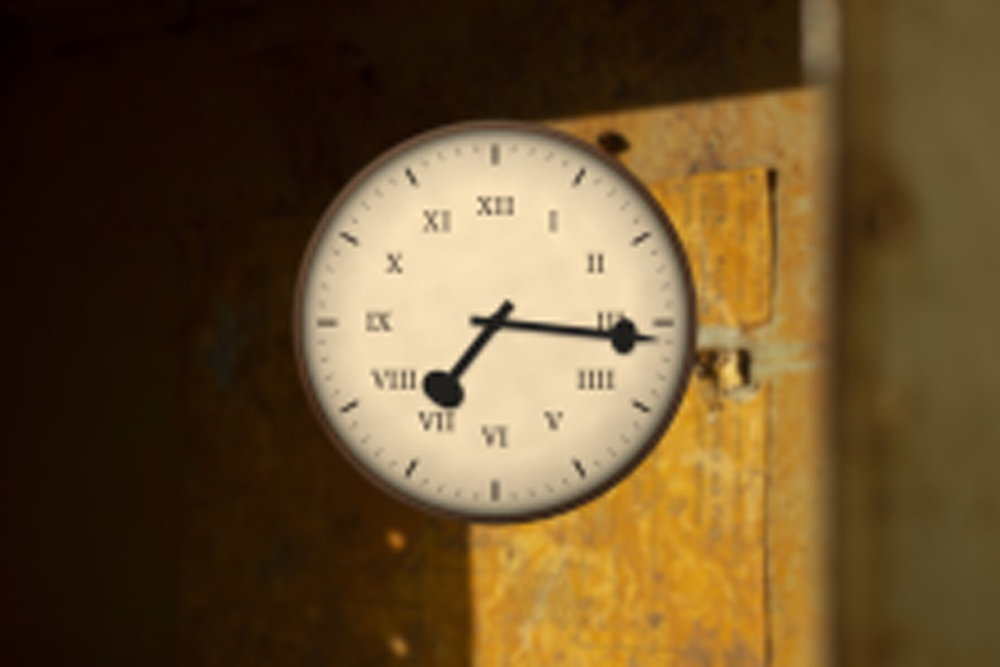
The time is **7:16**
